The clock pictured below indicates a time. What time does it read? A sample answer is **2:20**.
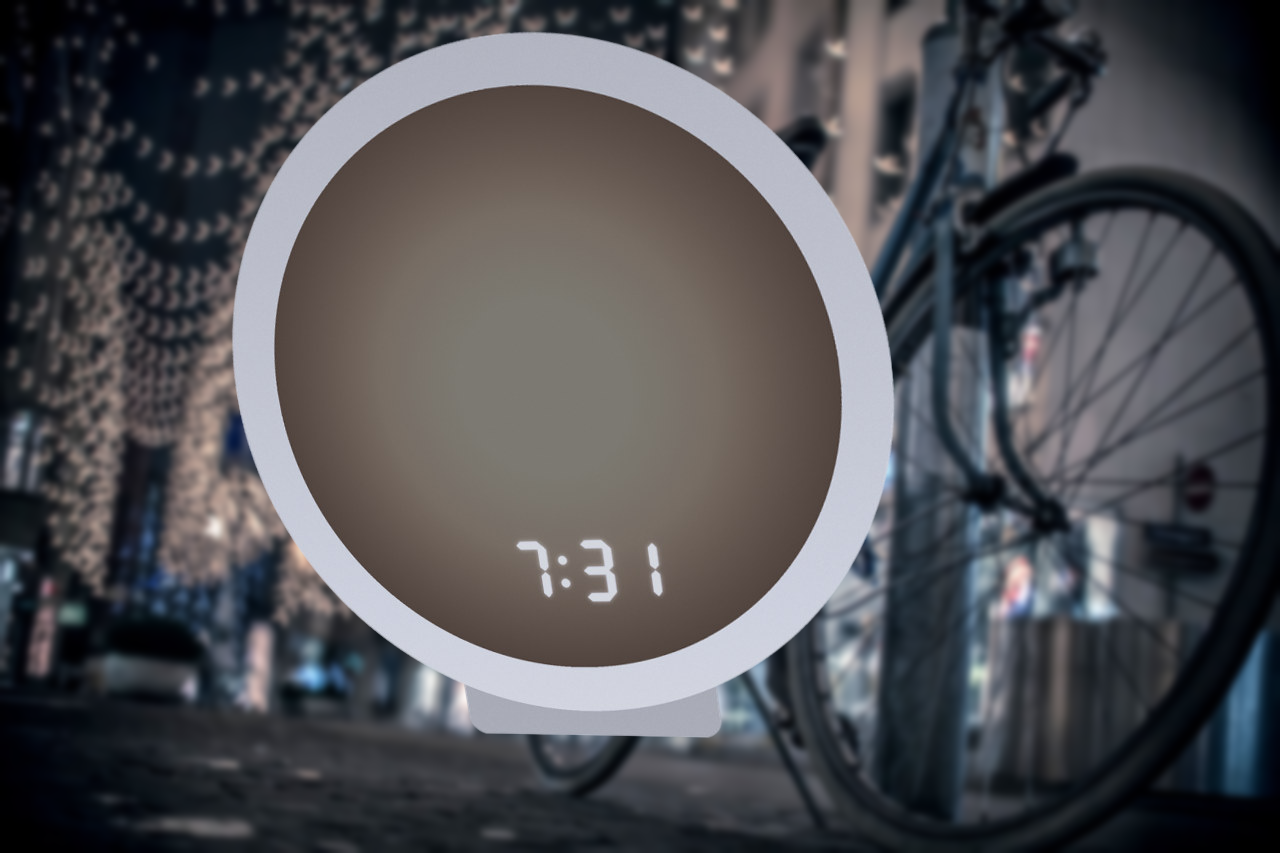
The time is **7:31**
